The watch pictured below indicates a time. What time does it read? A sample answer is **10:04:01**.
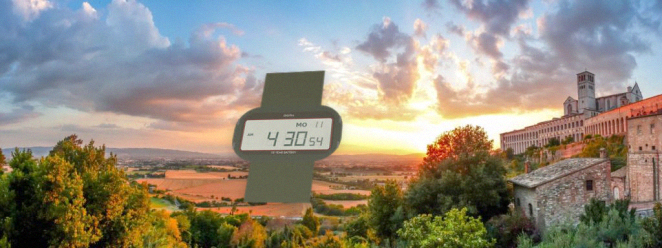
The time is **4:30:54**
